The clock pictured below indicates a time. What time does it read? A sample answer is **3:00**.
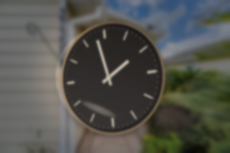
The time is **1:58**
